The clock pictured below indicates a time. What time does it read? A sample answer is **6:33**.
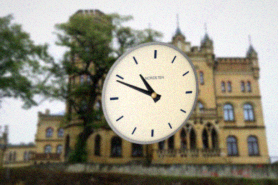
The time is **10:49**
